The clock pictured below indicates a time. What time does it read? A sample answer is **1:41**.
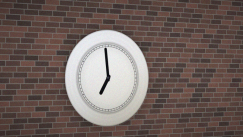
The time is **6:59**
